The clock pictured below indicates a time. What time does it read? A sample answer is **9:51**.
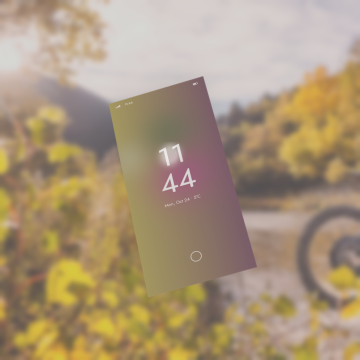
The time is **11:44**
